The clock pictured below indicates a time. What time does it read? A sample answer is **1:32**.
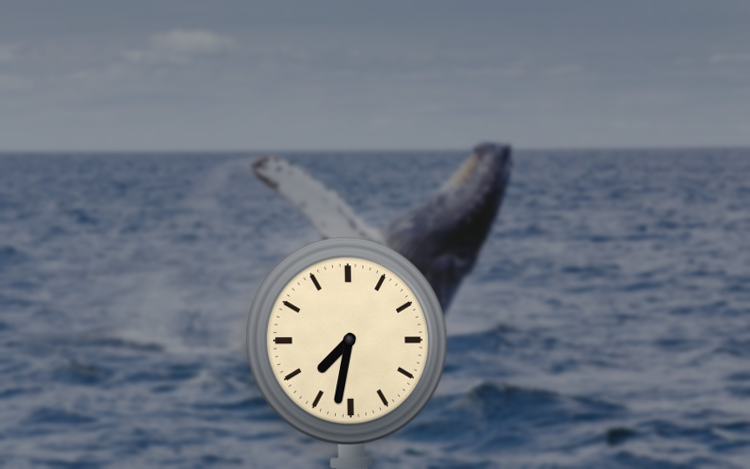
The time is **7:32**
